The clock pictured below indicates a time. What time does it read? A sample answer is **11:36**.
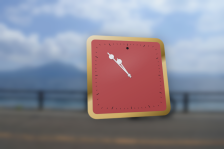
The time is **10:53**
